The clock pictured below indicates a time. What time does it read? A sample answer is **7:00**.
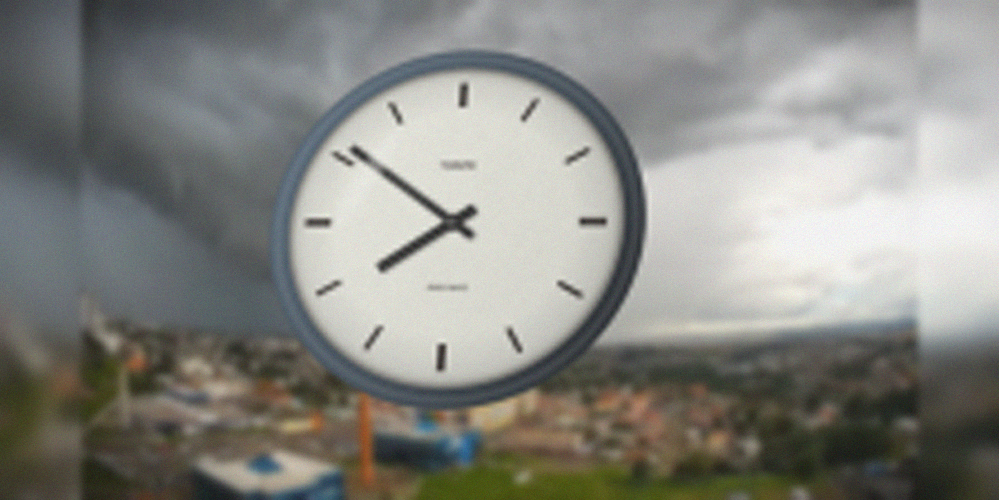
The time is **7:51**
